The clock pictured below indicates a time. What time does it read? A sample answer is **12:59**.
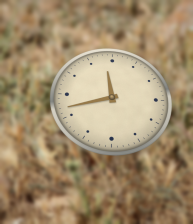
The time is **11:42**
